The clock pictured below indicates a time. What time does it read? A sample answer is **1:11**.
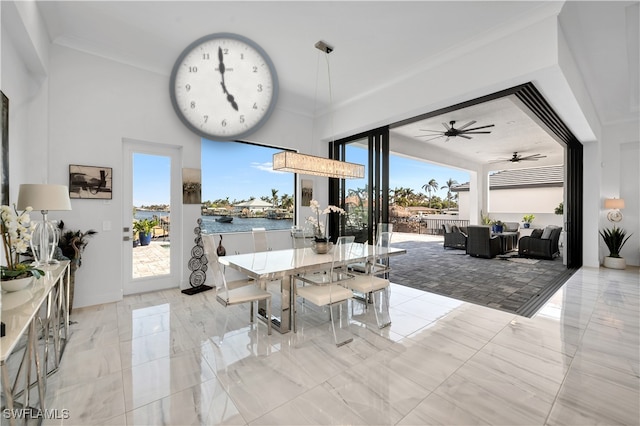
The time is **4:59**
